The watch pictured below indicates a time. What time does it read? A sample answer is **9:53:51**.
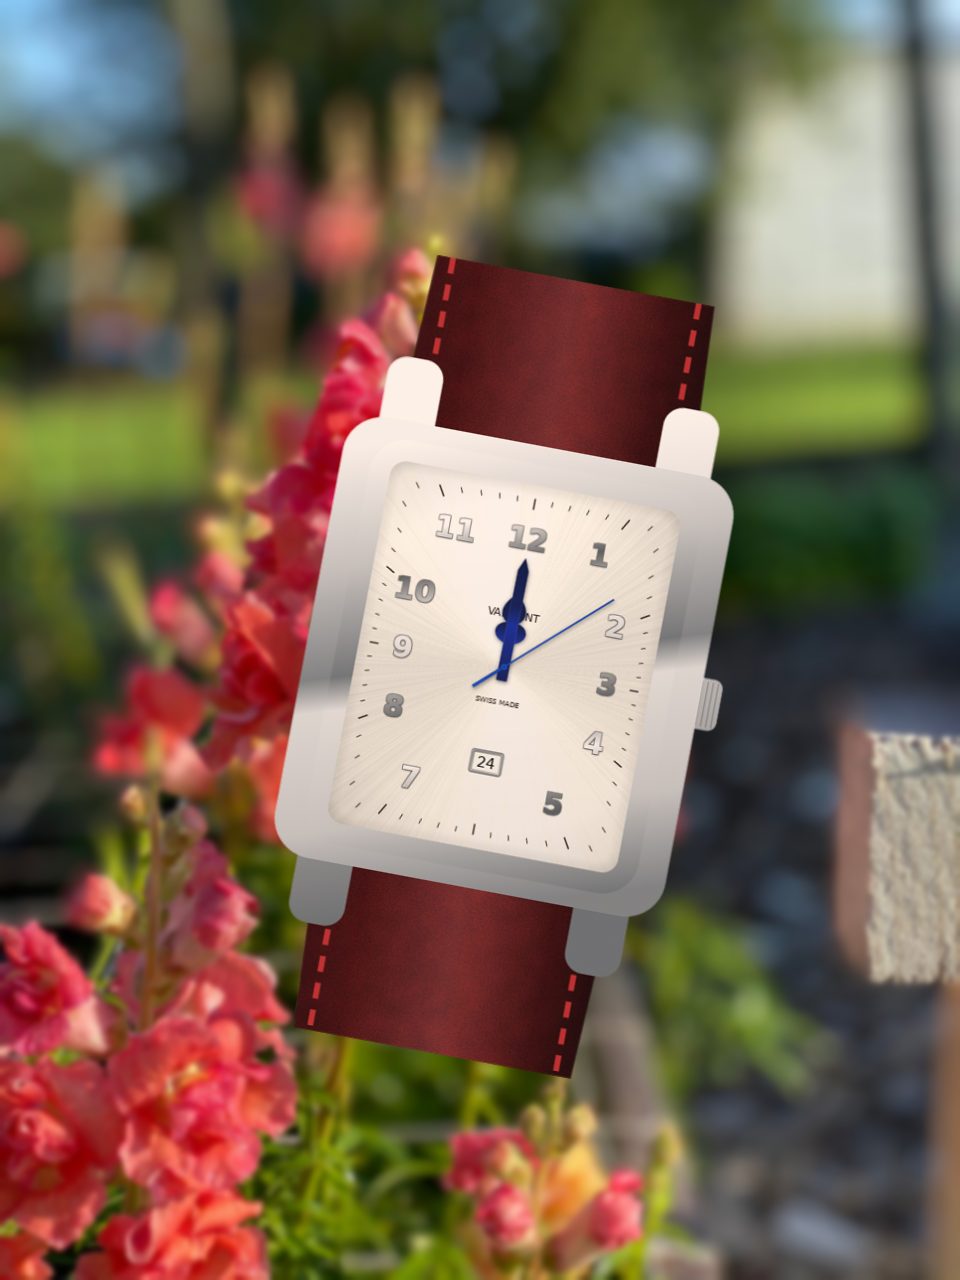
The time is **12:00:08**
